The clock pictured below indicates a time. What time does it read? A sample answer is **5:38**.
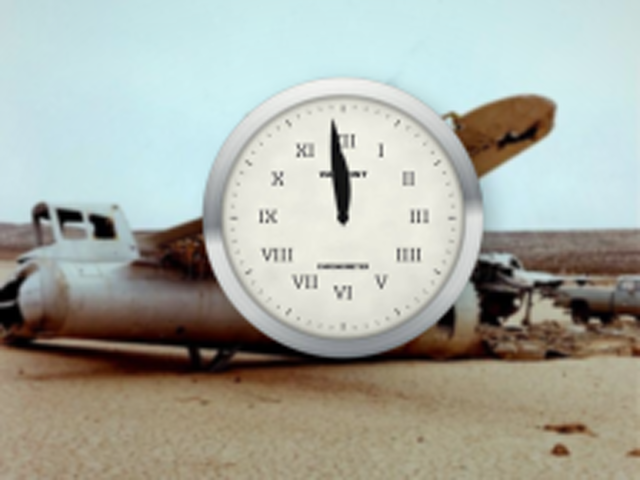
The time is **11:59**
